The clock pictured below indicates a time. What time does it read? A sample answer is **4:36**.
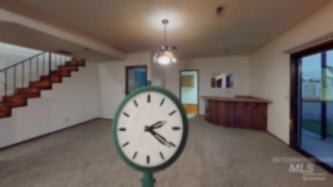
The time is **2:21**
